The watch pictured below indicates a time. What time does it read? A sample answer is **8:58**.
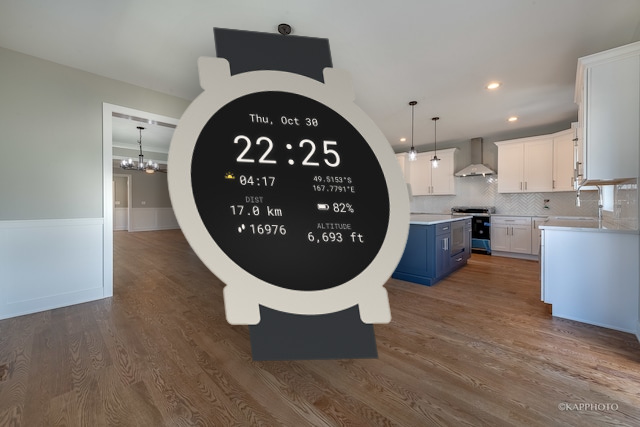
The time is **22:25**
